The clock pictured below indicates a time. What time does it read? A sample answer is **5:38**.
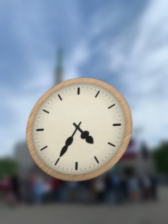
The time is **4:35**
